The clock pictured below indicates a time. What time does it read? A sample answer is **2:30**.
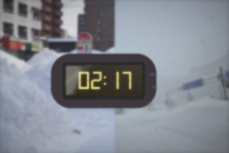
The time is **2:17**
